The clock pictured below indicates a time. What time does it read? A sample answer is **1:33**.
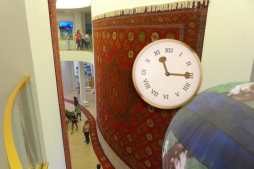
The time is **11:15**
